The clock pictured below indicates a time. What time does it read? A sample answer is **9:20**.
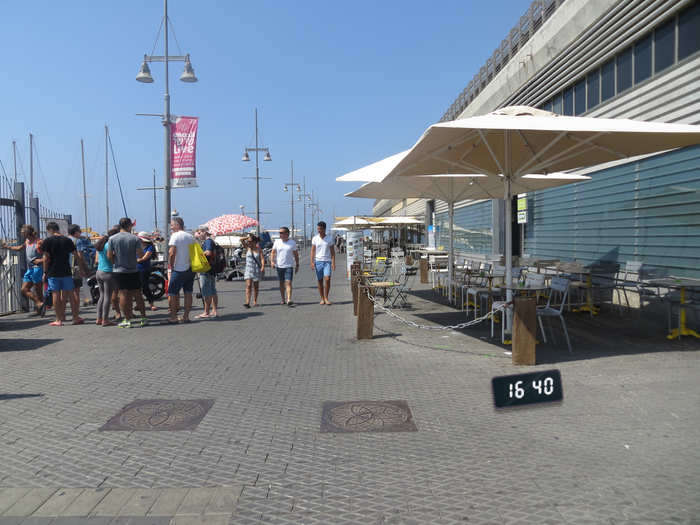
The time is **16:40**
